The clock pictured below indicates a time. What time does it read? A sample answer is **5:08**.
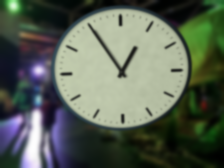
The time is **12:55**
